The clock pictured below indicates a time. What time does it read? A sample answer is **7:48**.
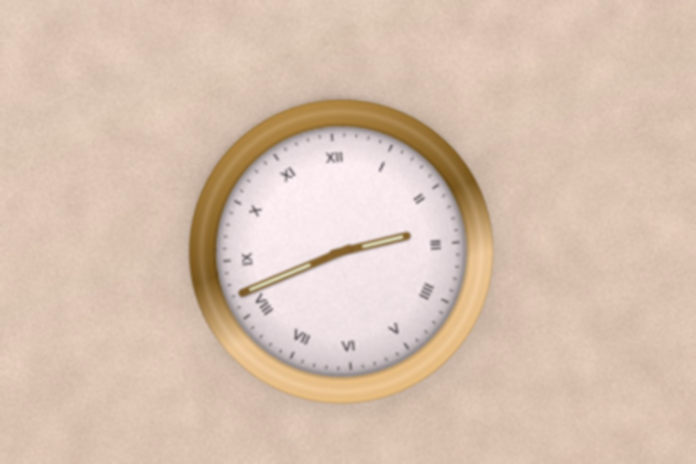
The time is **2:42**
